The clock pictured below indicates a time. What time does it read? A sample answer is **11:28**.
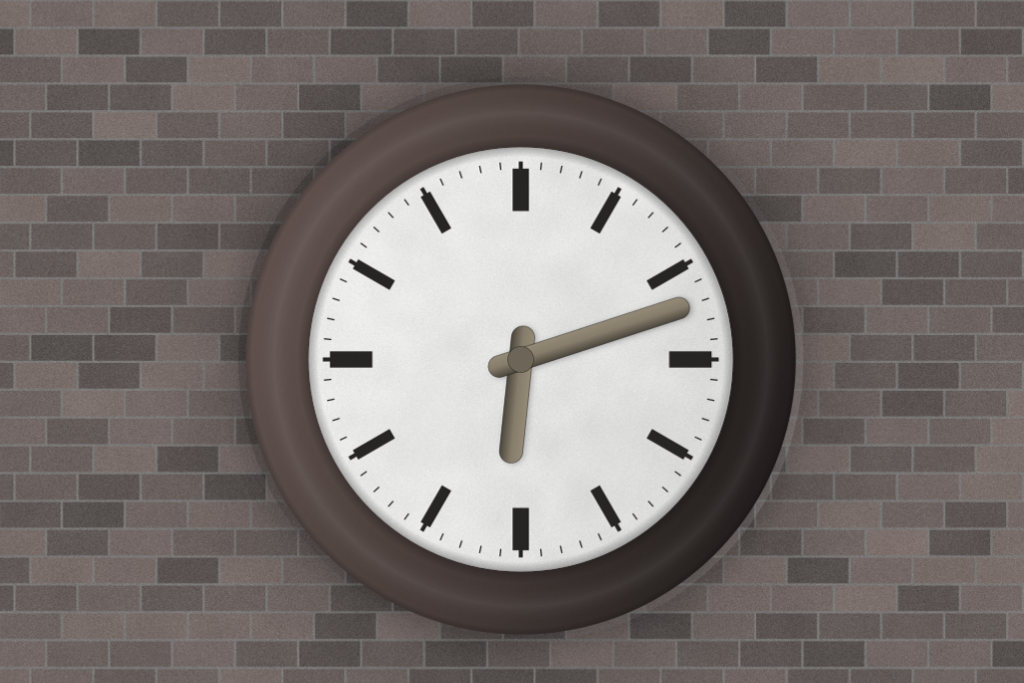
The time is **6:12**
